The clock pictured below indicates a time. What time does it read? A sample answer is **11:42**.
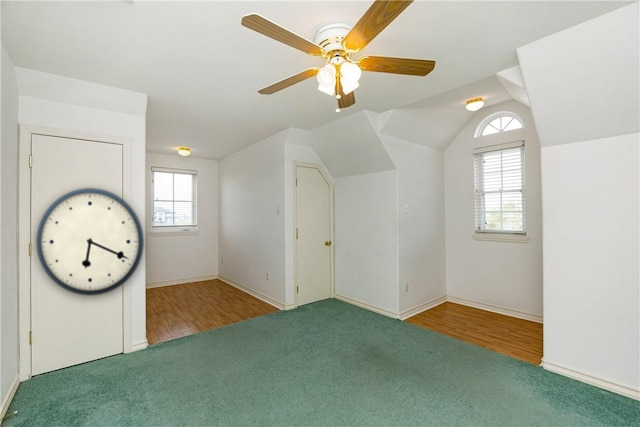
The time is **6:19**
